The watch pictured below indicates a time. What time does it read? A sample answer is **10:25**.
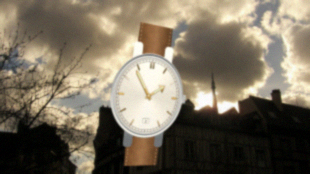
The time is **1:54**
